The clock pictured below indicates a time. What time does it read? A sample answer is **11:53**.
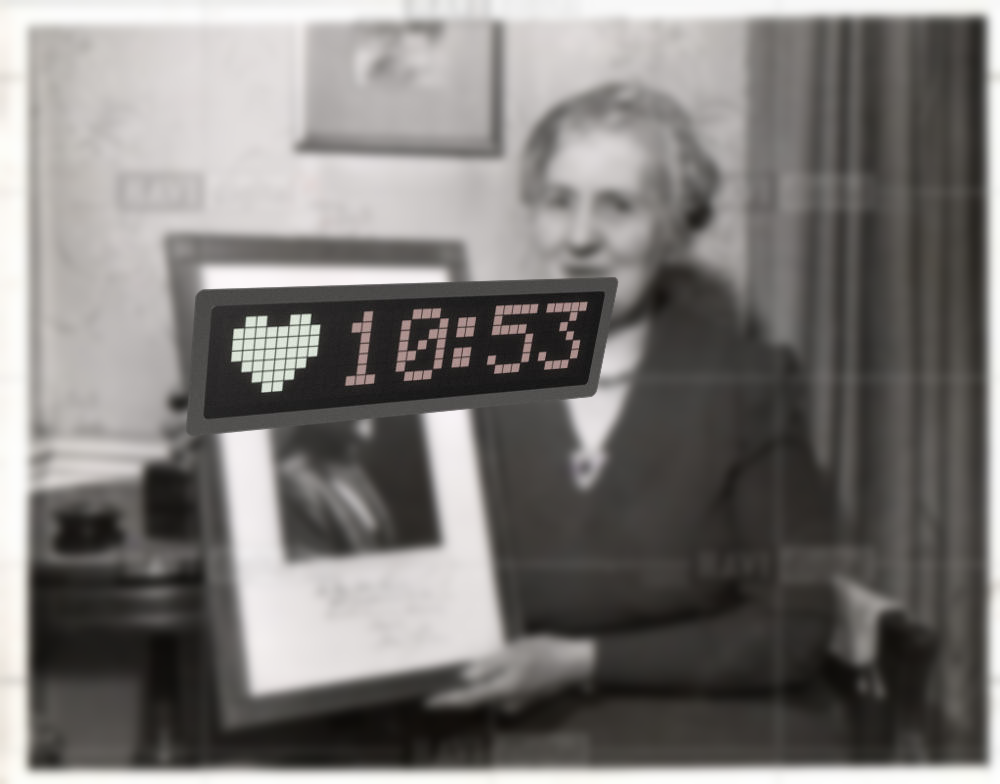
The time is **10:53**
